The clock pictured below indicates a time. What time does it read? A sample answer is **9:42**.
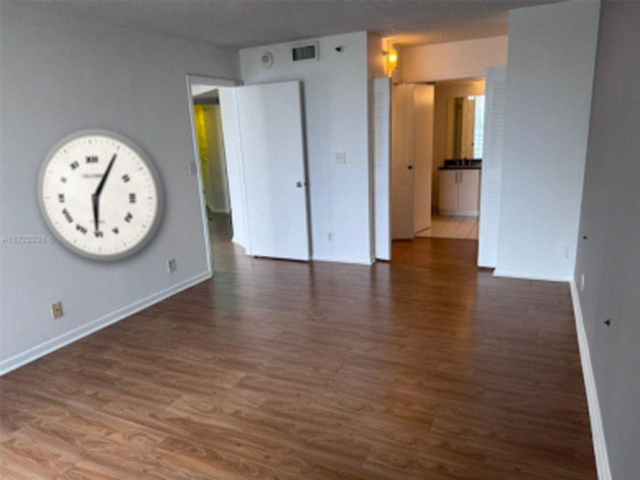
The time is **6:05**
